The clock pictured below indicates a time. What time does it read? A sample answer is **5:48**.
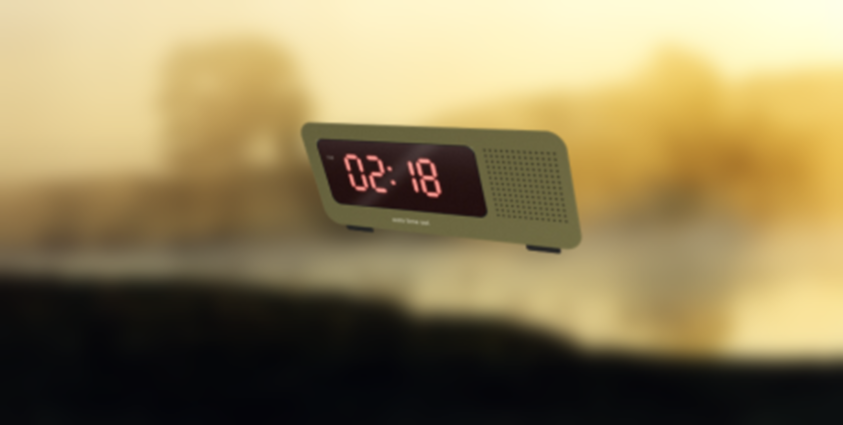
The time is **2:18**
